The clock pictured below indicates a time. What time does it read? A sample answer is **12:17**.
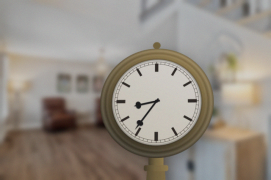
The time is **8:36**
